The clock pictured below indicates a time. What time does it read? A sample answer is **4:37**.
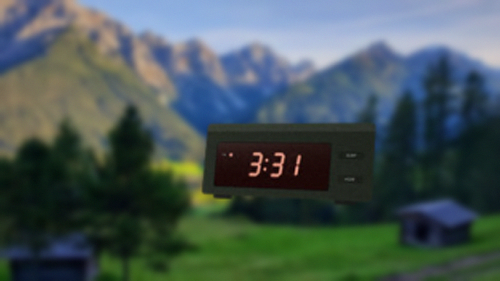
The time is **3:31**
